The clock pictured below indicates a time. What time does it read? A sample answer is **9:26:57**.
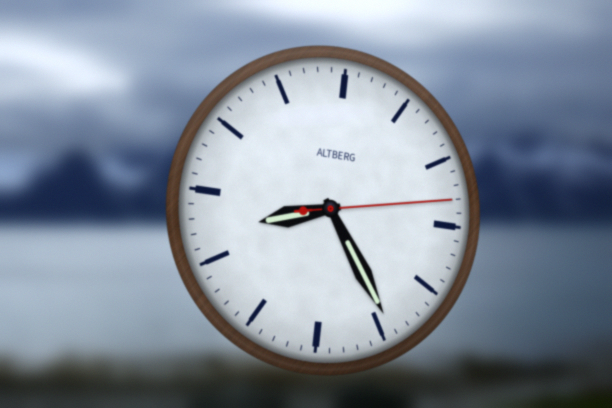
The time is **8:24:13**
